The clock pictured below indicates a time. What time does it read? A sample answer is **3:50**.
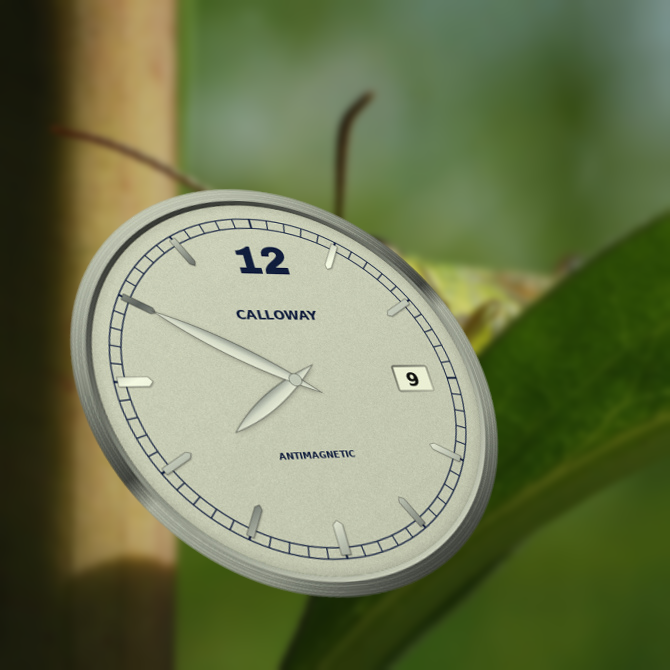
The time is **7:50**
